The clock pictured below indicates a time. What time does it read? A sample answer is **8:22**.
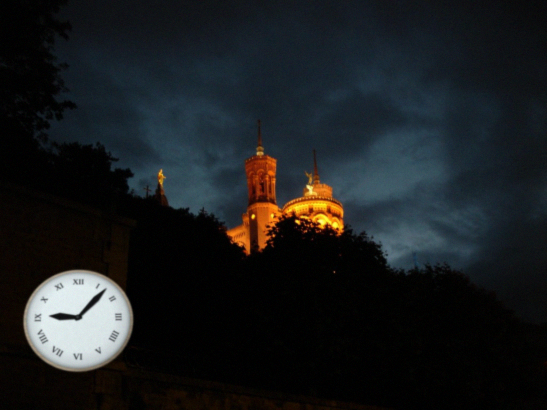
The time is **9:07**
